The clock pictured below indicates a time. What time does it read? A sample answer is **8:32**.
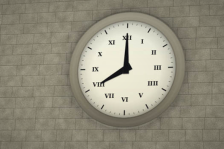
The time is **8:00**
